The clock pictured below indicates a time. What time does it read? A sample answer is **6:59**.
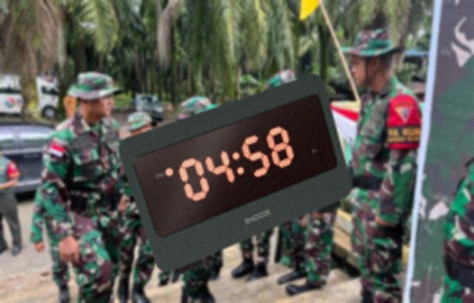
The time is **4:58**
